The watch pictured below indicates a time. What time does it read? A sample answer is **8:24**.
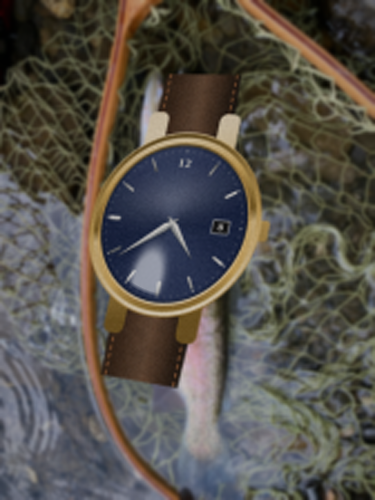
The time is **4:39**
